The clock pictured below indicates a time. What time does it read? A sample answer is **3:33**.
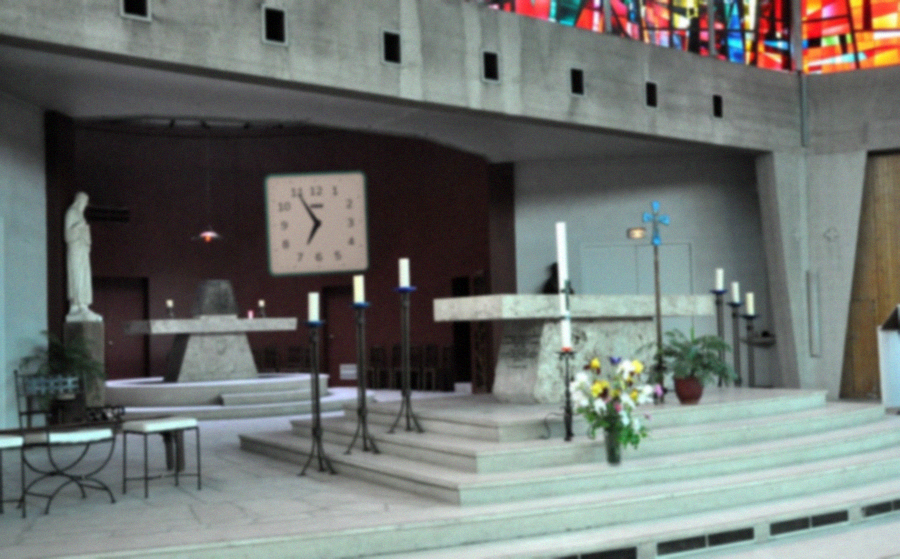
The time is **6:55**
